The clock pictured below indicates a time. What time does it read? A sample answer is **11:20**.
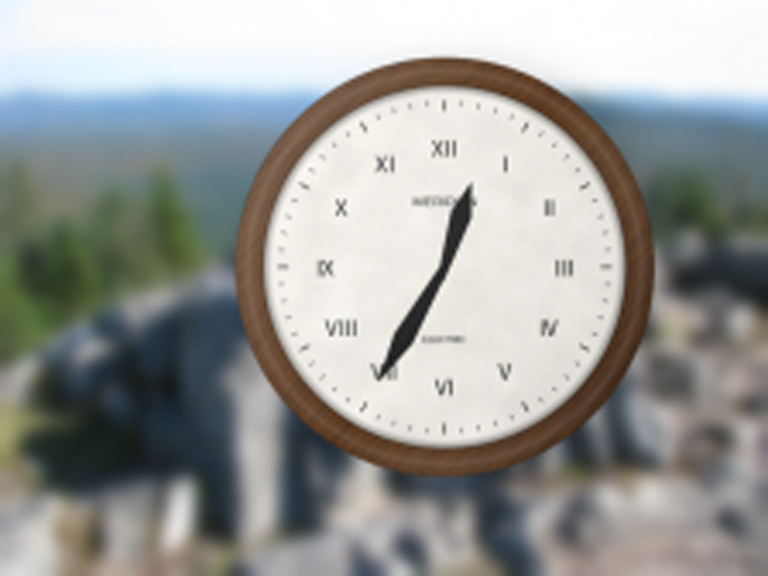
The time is **12:35**
